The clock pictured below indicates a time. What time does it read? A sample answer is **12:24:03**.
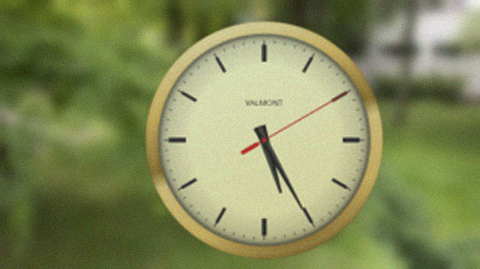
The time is **5:25:10**
